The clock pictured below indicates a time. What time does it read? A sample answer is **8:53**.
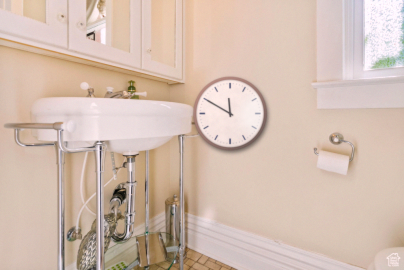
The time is **11:50**
